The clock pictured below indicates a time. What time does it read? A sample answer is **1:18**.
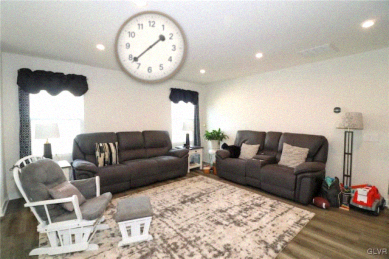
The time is **1:38**
